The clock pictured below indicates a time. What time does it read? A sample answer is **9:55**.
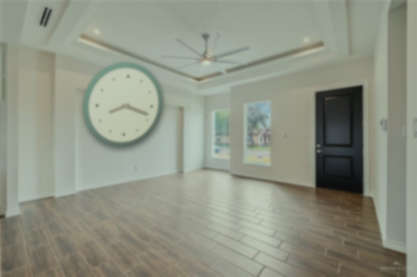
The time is **8:18**
